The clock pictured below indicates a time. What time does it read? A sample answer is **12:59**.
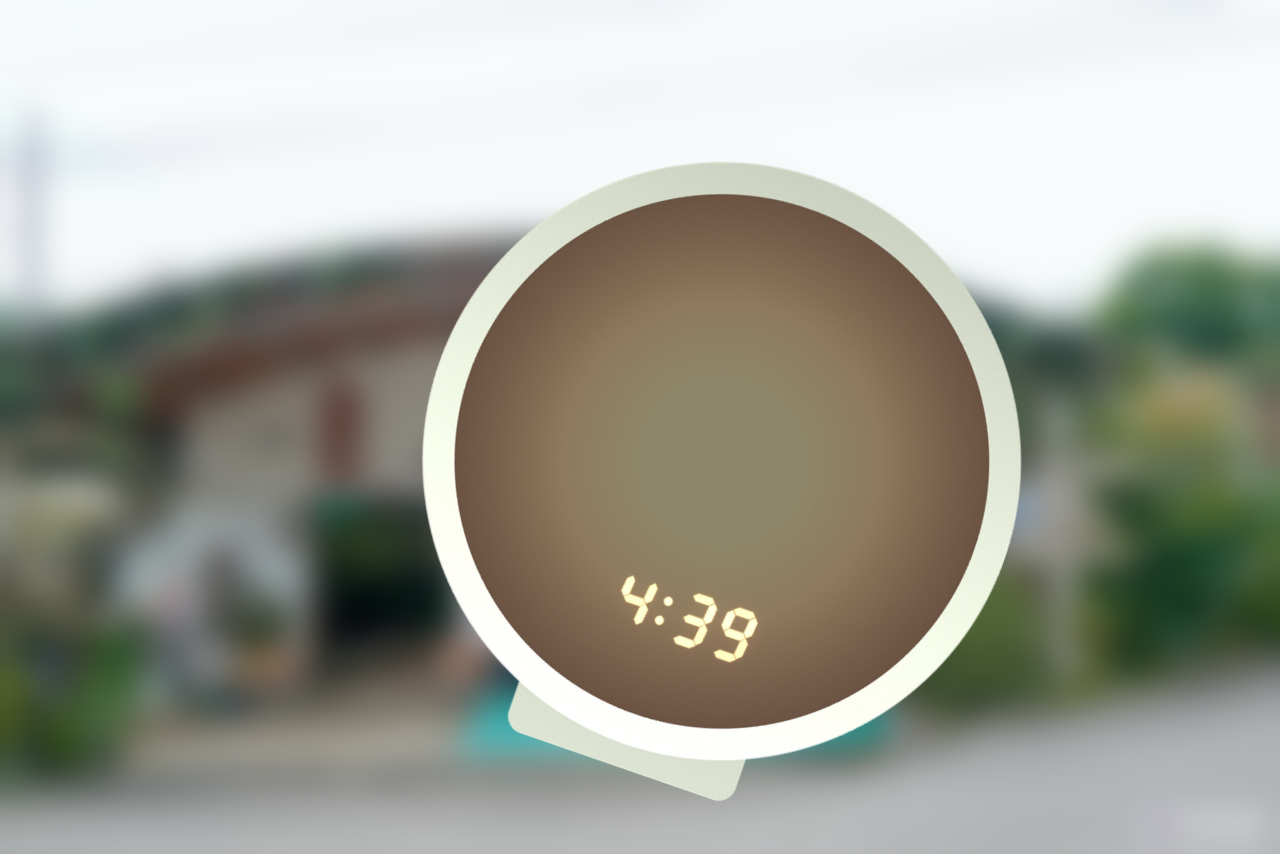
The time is **4:39**
